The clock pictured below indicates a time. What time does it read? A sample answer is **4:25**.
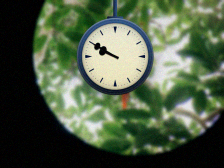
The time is **9:50**
